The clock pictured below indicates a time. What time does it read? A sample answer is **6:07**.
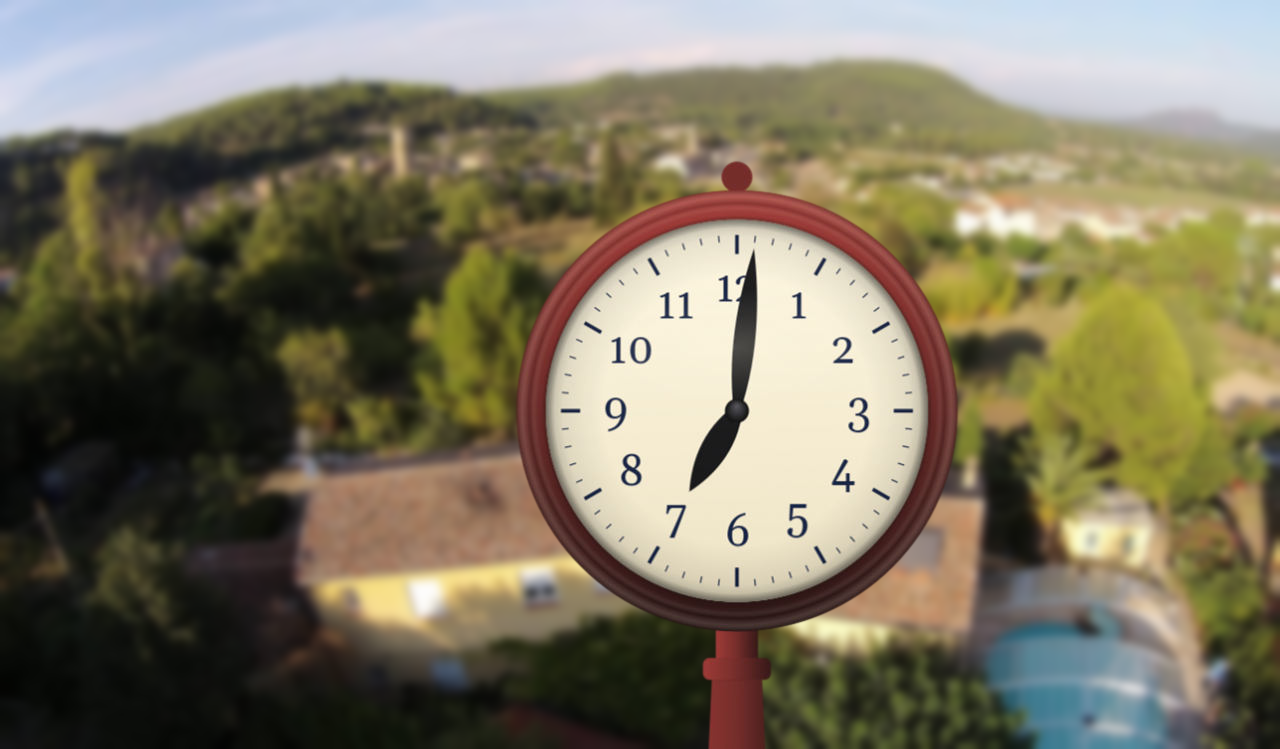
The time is **7:01**
